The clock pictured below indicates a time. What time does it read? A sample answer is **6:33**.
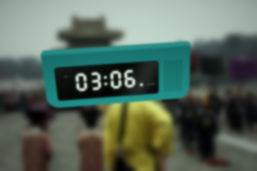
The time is **3:06**
